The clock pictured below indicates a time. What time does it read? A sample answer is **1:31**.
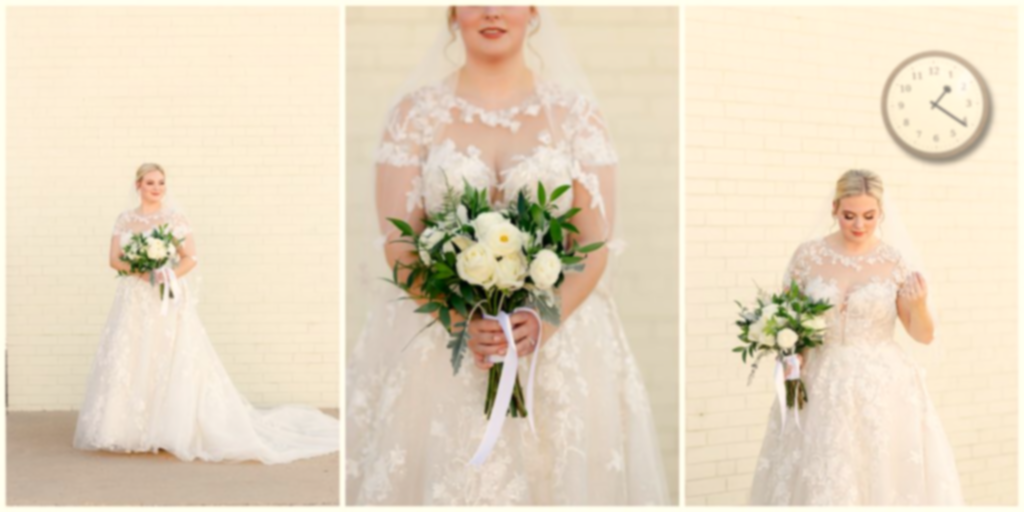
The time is **1:21**
